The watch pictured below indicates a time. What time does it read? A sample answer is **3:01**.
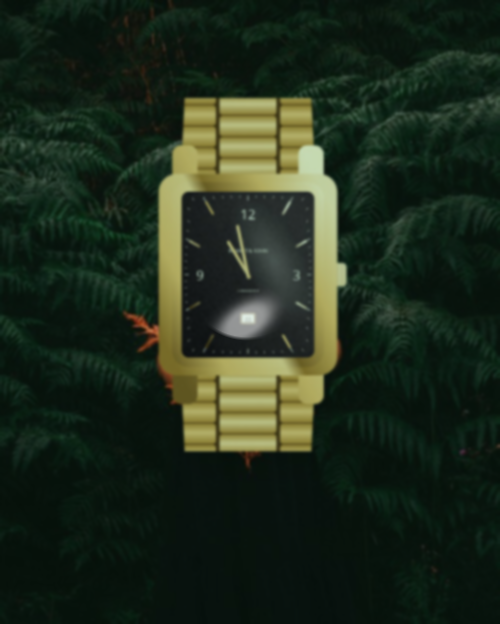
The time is **10:58**
